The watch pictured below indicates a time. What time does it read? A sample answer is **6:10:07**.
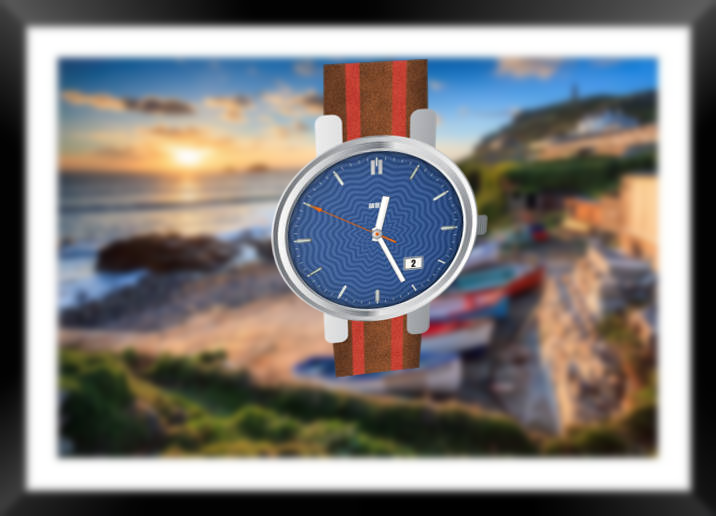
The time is **12:25:50**
